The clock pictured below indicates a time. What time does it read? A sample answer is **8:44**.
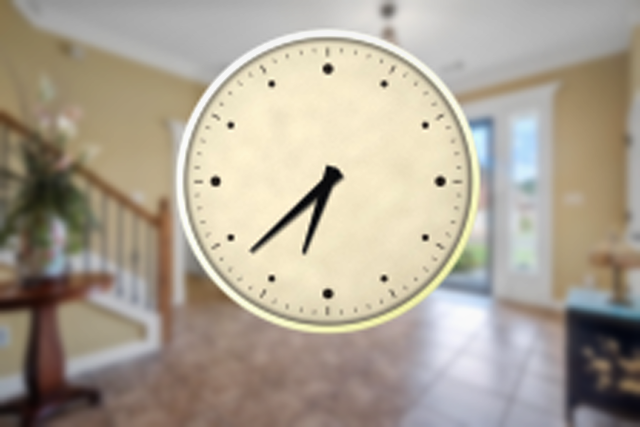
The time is **6:38**
